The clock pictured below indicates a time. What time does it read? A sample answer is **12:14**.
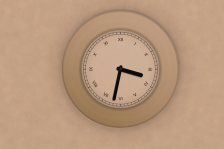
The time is **3:32**
